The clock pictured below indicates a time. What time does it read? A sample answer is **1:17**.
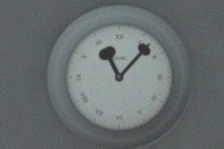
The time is **11:07**
